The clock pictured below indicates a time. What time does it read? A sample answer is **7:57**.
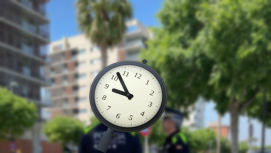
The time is **8:52**
